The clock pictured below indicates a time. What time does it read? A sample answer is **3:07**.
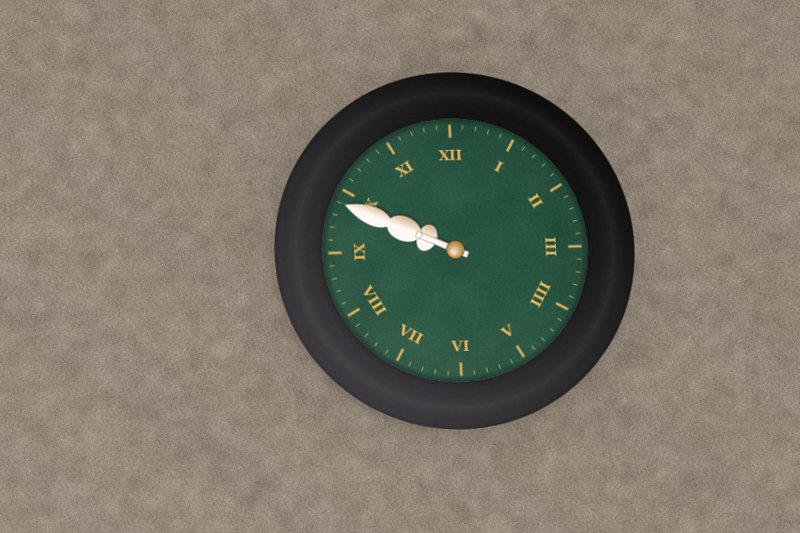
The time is **9:49**
